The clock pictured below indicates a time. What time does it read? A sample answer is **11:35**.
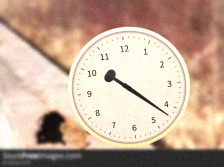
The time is **10:22**
